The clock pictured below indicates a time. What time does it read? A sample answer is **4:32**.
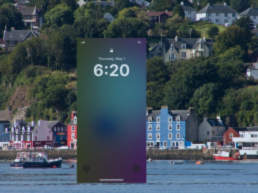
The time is **6:20**
